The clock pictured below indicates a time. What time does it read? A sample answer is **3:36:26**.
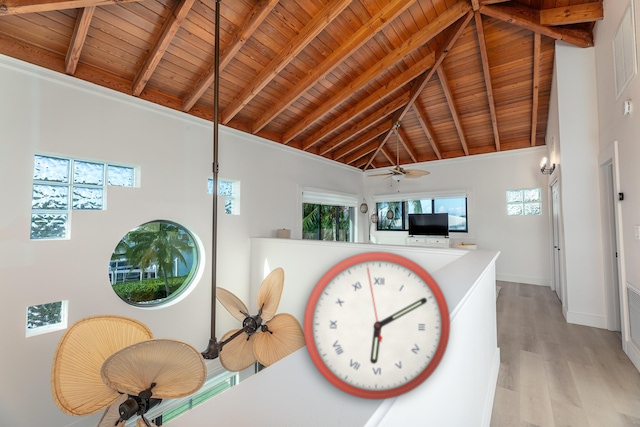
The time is **6:09:58**
